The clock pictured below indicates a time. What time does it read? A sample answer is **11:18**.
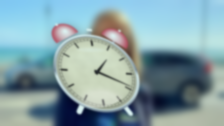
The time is **1:19**
